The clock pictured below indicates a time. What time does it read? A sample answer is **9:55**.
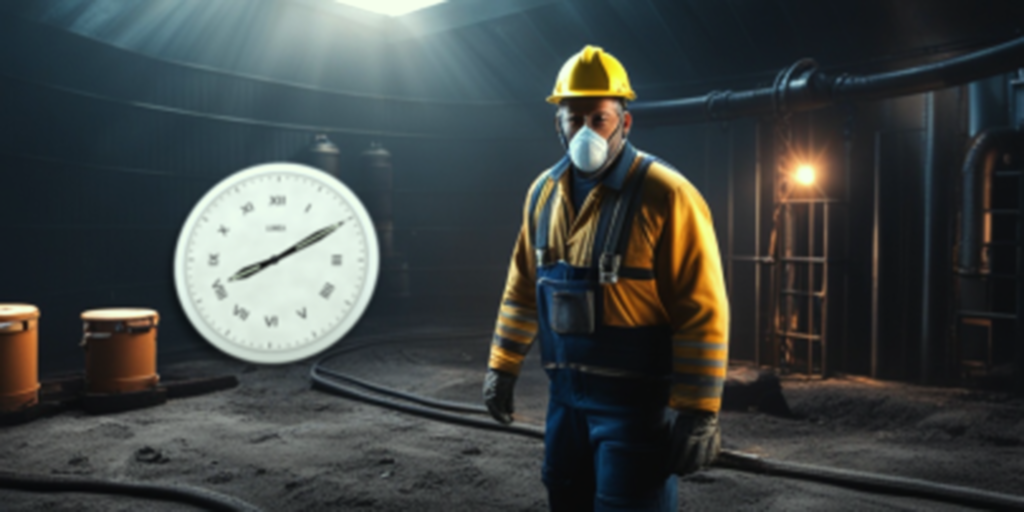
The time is **8:10**
